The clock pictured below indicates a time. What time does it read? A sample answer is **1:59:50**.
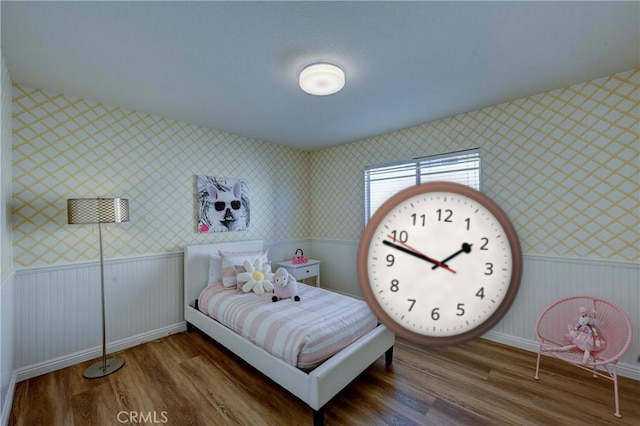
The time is **1:47:49**
